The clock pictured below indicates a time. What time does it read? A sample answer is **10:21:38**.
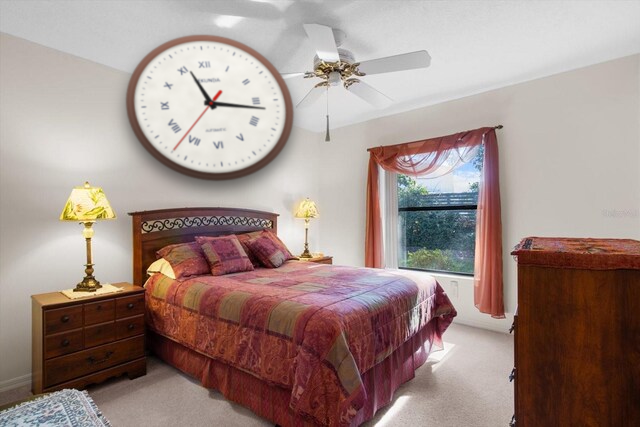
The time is **11:16:37**
